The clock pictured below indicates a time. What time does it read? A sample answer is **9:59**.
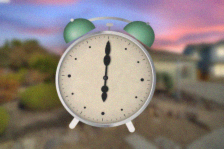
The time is **6:00**
